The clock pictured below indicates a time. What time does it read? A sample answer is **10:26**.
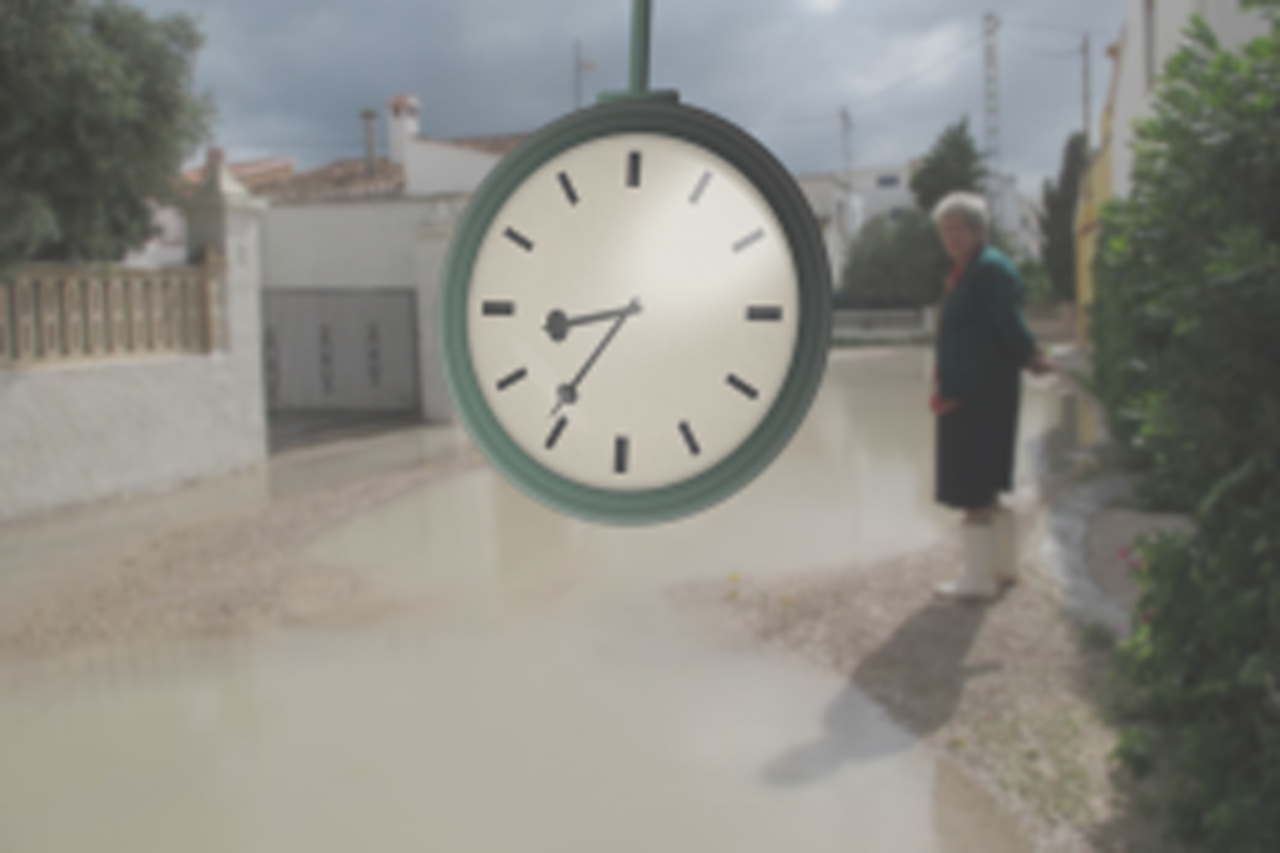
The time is **8:36**
